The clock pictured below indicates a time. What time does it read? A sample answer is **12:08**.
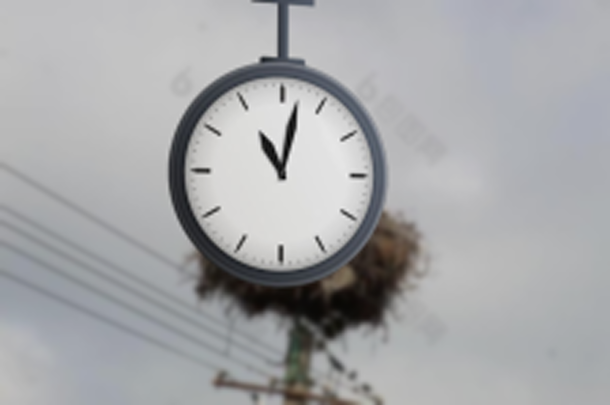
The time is **11:02**
